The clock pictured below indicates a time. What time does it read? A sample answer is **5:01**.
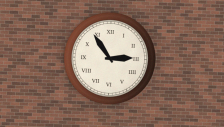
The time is **2:54**
